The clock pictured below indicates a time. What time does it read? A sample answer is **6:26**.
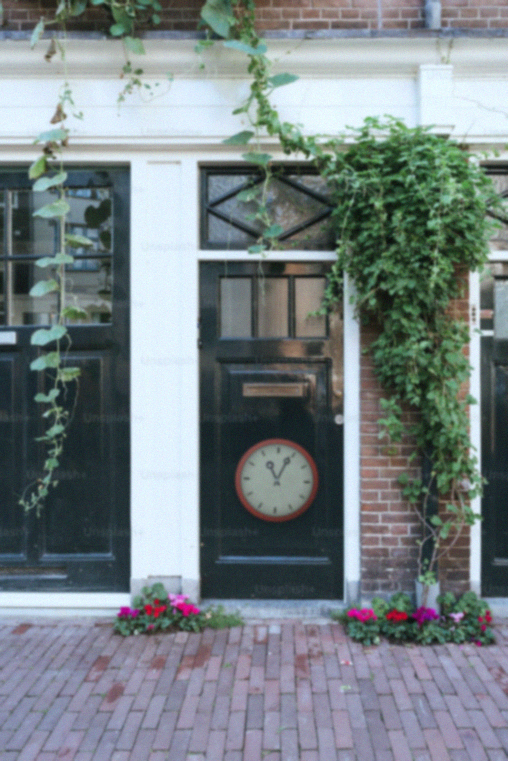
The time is **11:04**
